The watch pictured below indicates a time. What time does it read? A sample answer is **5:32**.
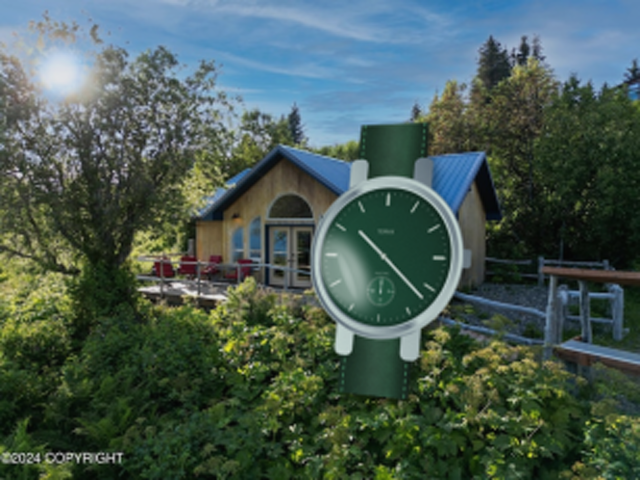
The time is **10:22**
